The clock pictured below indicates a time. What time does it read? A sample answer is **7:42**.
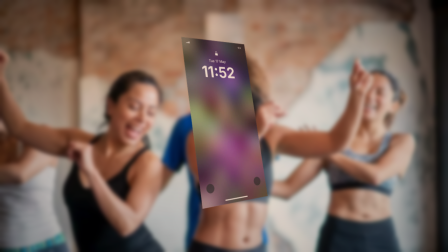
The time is **11:52**
